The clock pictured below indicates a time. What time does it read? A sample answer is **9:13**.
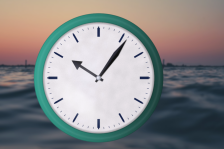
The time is **10:06**
